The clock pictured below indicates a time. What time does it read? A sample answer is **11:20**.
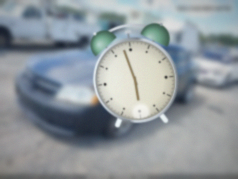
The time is **5:58**
